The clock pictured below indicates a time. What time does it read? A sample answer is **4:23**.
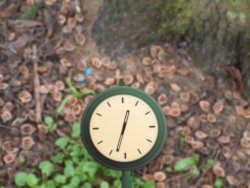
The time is **12:33**
